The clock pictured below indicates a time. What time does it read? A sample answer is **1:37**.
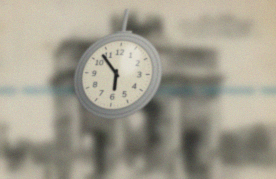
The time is **5:53**
